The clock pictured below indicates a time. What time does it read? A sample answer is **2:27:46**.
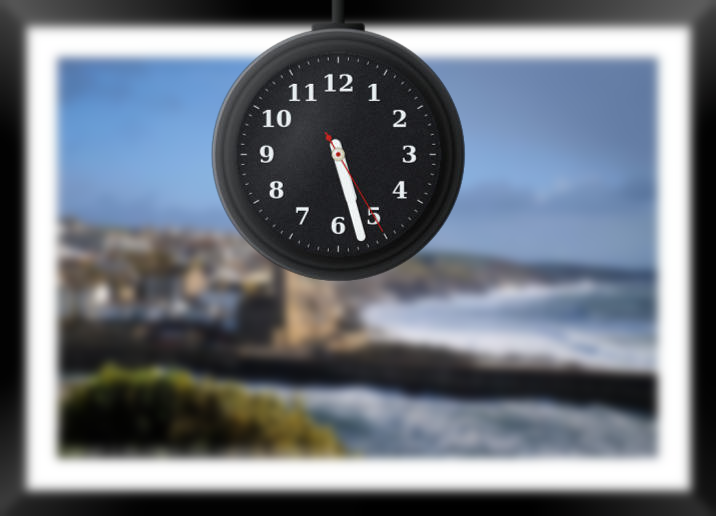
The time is **5:27:25**
